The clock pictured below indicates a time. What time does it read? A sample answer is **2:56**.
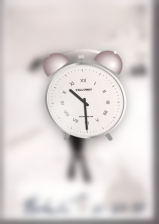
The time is **10:30**
